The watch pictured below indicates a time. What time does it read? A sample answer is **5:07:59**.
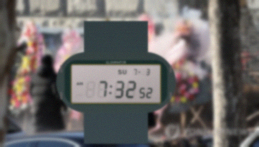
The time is **7:32:52**
